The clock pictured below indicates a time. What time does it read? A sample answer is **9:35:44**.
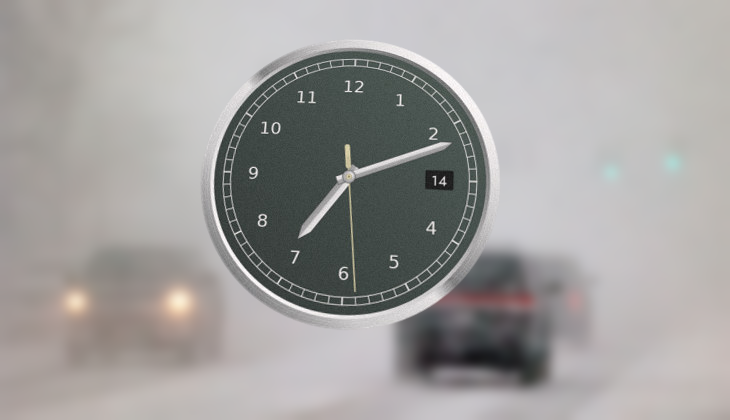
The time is **7:11:29**
